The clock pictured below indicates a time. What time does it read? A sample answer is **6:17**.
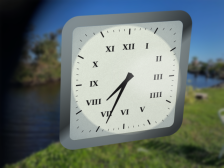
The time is **7:34**
